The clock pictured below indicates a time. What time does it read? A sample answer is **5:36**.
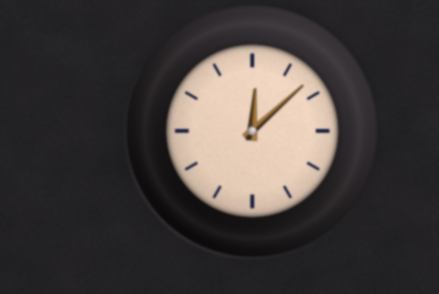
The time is **12:08**
